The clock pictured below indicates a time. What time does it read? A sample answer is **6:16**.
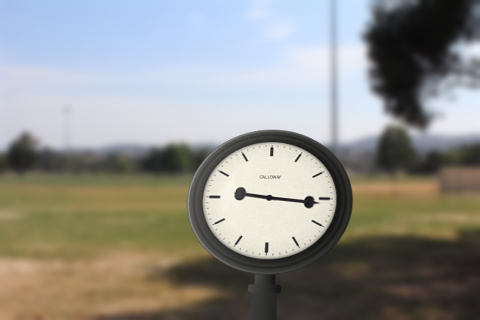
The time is **9:16**
